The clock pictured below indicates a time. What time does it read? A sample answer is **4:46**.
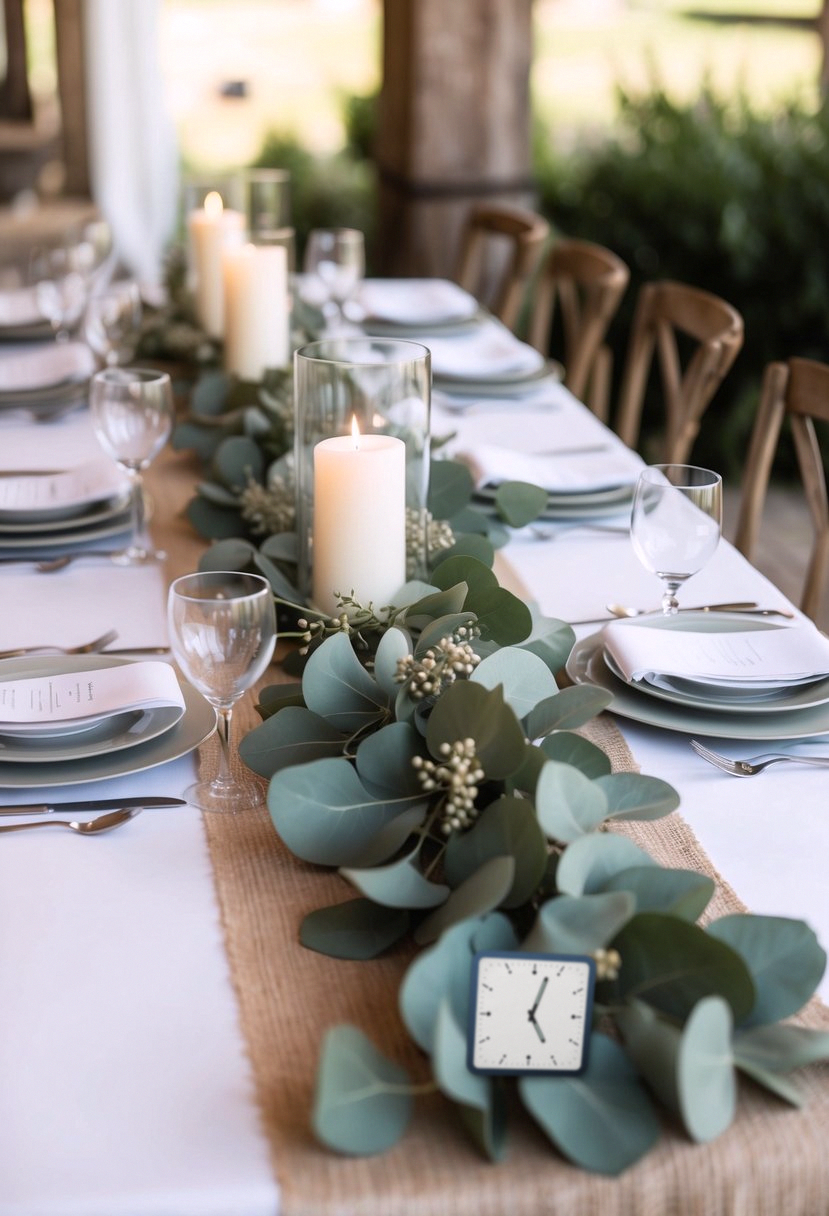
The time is **5:03**
